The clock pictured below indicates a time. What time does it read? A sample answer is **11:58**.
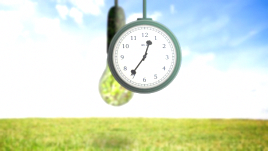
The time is **12:36**
